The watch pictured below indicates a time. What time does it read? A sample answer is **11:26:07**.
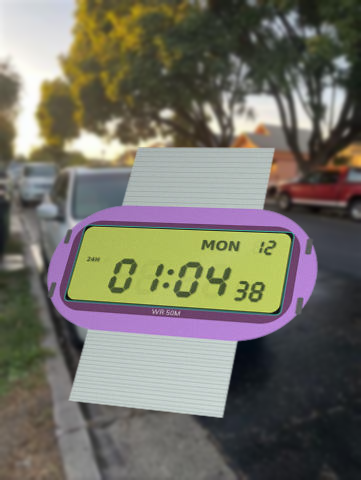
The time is **1:04:38**
